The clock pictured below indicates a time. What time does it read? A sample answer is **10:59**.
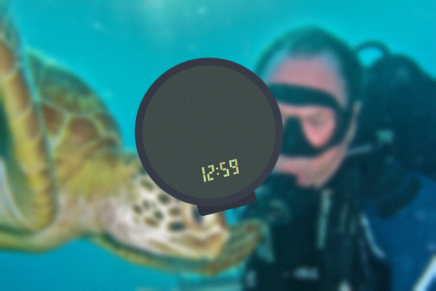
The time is **12:59**
